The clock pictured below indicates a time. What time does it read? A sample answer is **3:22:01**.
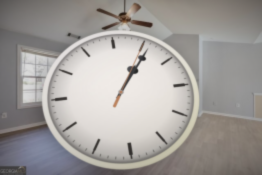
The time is **1:06:05**
